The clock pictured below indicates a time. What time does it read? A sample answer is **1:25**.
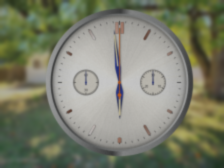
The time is **5:59**
